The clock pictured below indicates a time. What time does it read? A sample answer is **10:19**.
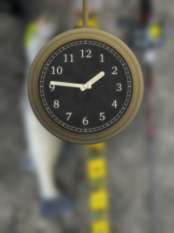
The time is **1:46**
